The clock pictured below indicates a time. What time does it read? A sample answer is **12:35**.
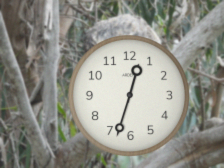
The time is **12:33**
